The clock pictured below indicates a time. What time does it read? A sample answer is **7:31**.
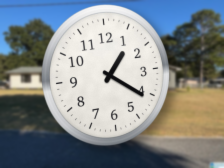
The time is **1:21**
